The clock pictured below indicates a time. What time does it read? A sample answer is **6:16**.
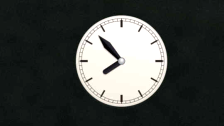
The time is **7:53**
